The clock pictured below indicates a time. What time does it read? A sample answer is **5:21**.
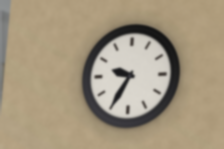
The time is **9:35**
